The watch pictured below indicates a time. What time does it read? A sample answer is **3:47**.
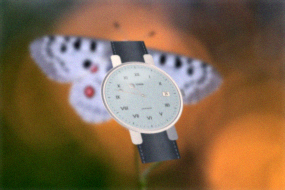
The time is **10:48**
